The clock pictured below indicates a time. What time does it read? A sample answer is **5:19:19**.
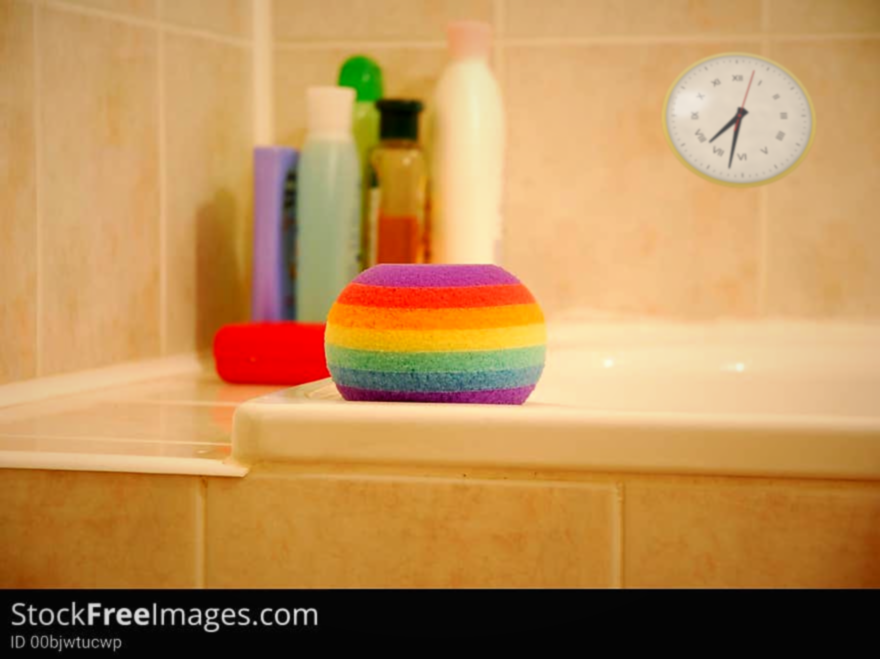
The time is **7:32:03**
